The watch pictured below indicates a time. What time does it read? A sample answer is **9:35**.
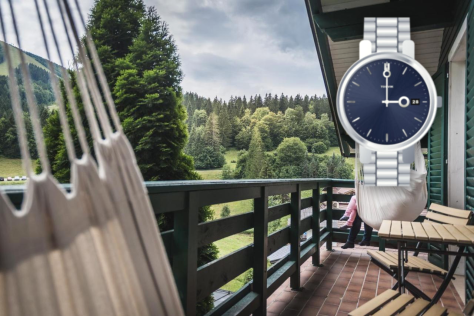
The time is **3:00**
